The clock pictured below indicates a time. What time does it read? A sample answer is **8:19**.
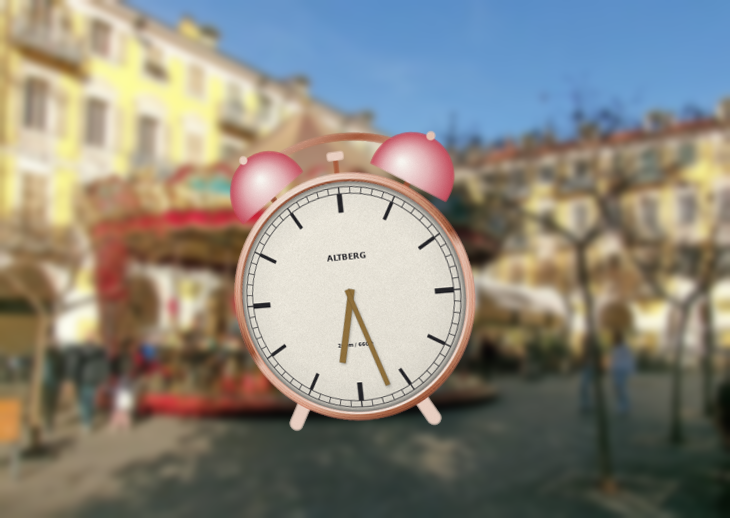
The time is **6:27**
